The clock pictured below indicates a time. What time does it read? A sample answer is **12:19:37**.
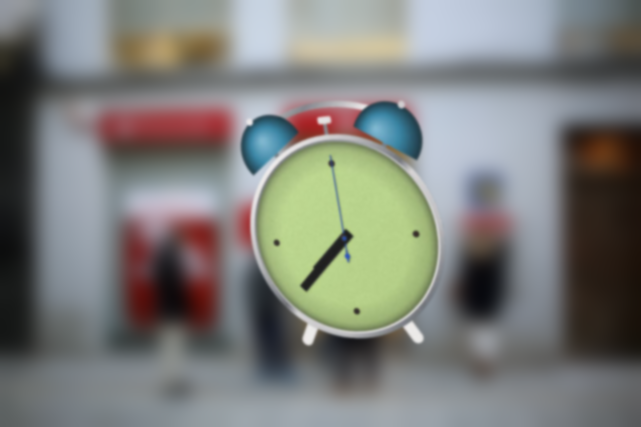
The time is **7:38:00**
